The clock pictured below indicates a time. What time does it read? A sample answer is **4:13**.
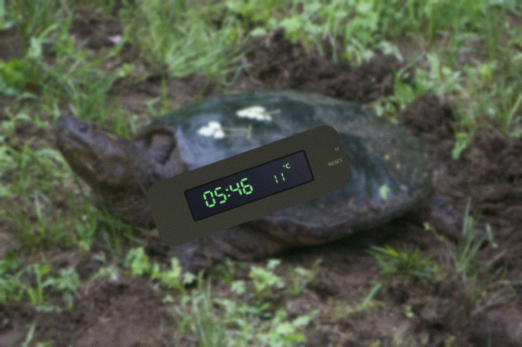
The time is **5:46**
